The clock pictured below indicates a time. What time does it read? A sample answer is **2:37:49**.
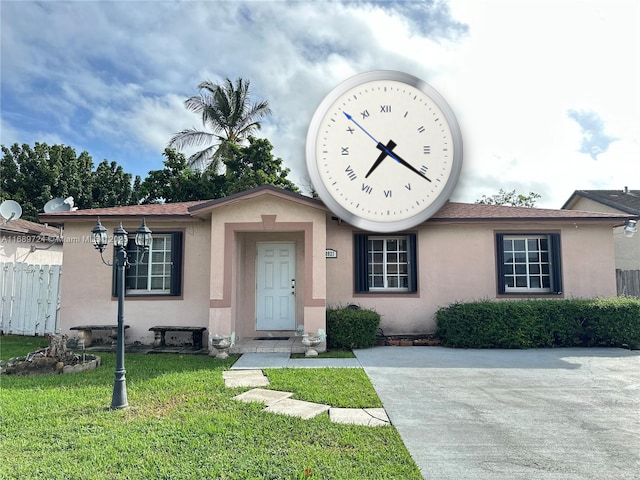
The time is **7:20:52**
